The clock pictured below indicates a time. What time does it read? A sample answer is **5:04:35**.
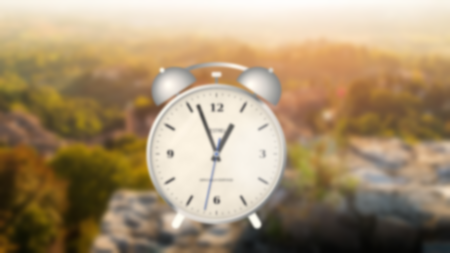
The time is **12:56:32**
